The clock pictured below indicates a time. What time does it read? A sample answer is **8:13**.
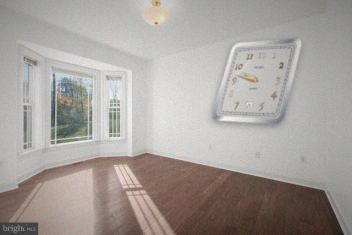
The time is **9:47**
